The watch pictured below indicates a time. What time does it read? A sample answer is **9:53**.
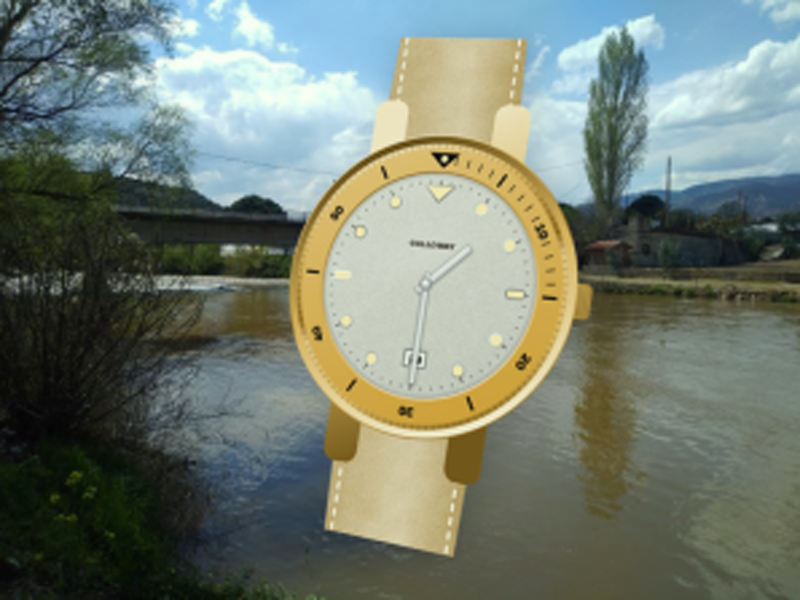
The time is **1:30**
